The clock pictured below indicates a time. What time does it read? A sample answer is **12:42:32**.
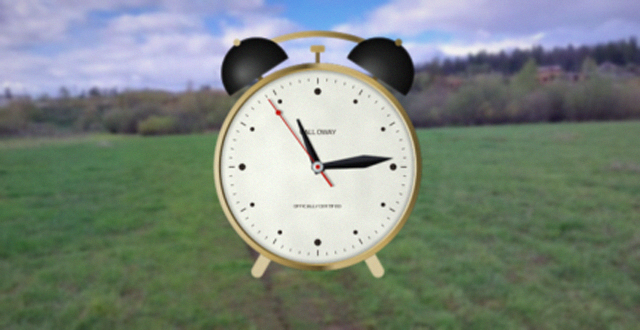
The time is **11:13:54**
